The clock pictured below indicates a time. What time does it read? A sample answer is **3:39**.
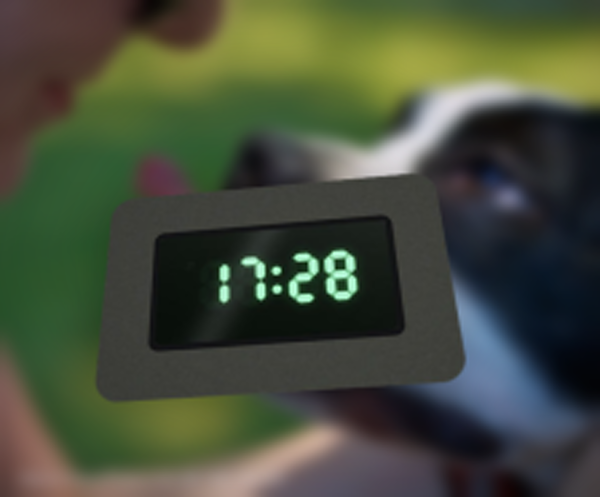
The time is **17:28**
